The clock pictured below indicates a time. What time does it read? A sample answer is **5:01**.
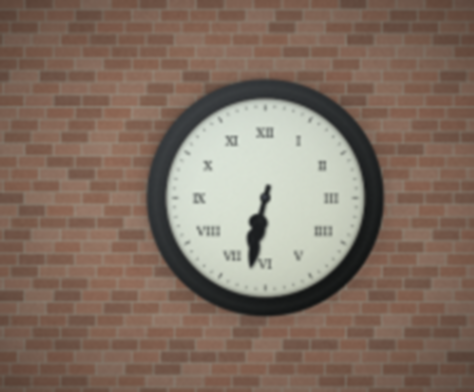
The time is **6:32**
